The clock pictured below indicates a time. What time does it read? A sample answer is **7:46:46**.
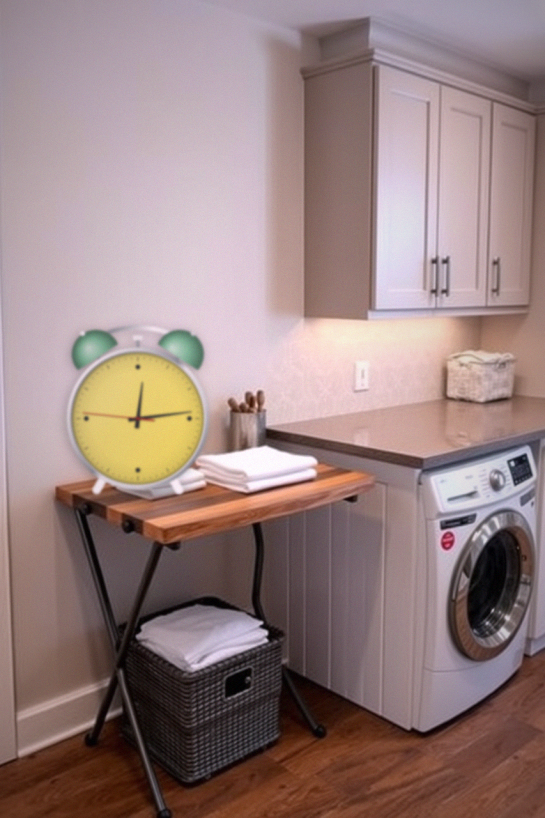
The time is **12:13:46**
